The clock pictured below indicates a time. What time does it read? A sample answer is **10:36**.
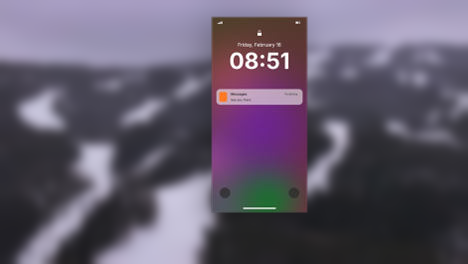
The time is **8:51**
